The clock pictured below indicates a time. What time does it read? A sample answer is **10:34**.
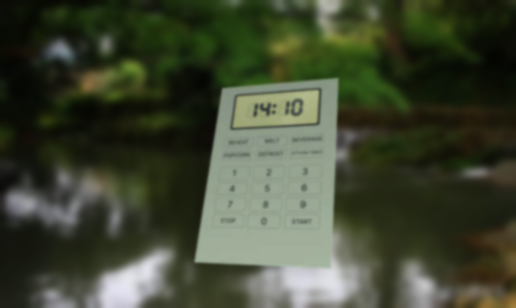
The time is **14:10**
